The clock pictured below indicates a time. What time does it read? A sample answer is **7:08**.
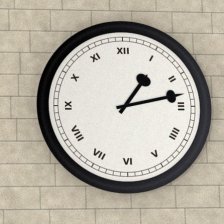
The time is **1:13**
